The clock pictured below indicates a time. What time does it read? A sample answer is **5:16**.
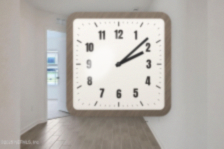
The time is **2:08**
